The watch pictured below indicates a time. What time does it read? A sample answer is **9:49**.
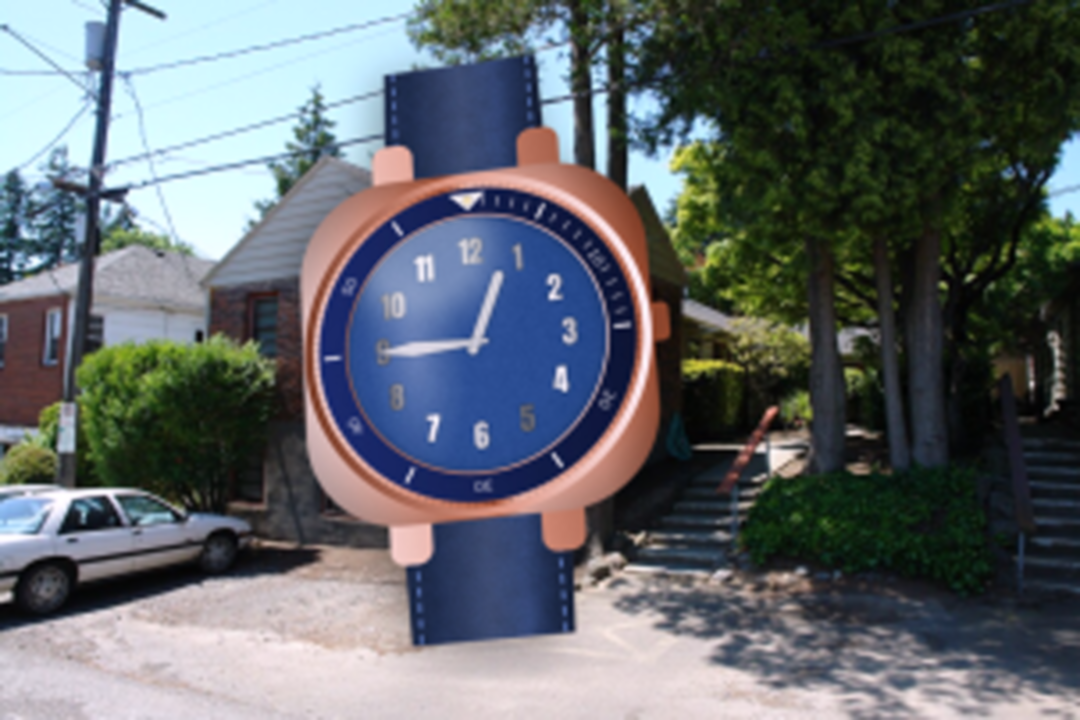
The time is **12:45**
